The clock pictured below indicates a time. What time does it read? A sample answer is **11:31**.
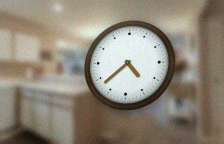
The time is **4:38**
